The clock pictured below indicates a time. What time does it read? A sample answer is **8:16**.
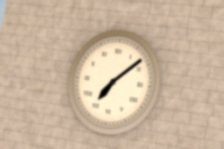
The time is **7:08**
